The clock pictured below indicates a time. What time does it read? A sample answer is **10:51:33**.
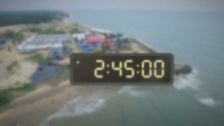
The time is **2:45:00**
